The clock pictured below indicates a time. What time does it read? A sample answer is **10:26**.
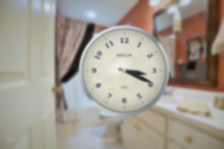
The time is **3:19**
